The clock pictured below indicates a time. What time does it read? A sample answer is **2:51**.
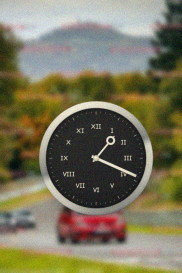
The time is **1:19**
